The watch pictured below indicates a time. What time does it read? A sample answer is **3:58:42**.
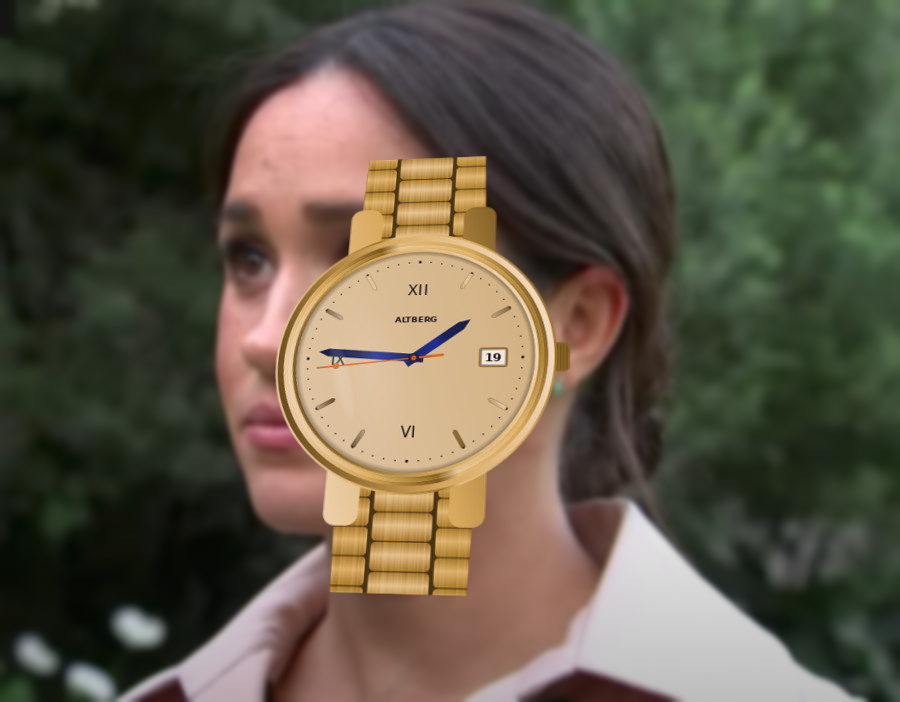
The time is **1:45:44**
